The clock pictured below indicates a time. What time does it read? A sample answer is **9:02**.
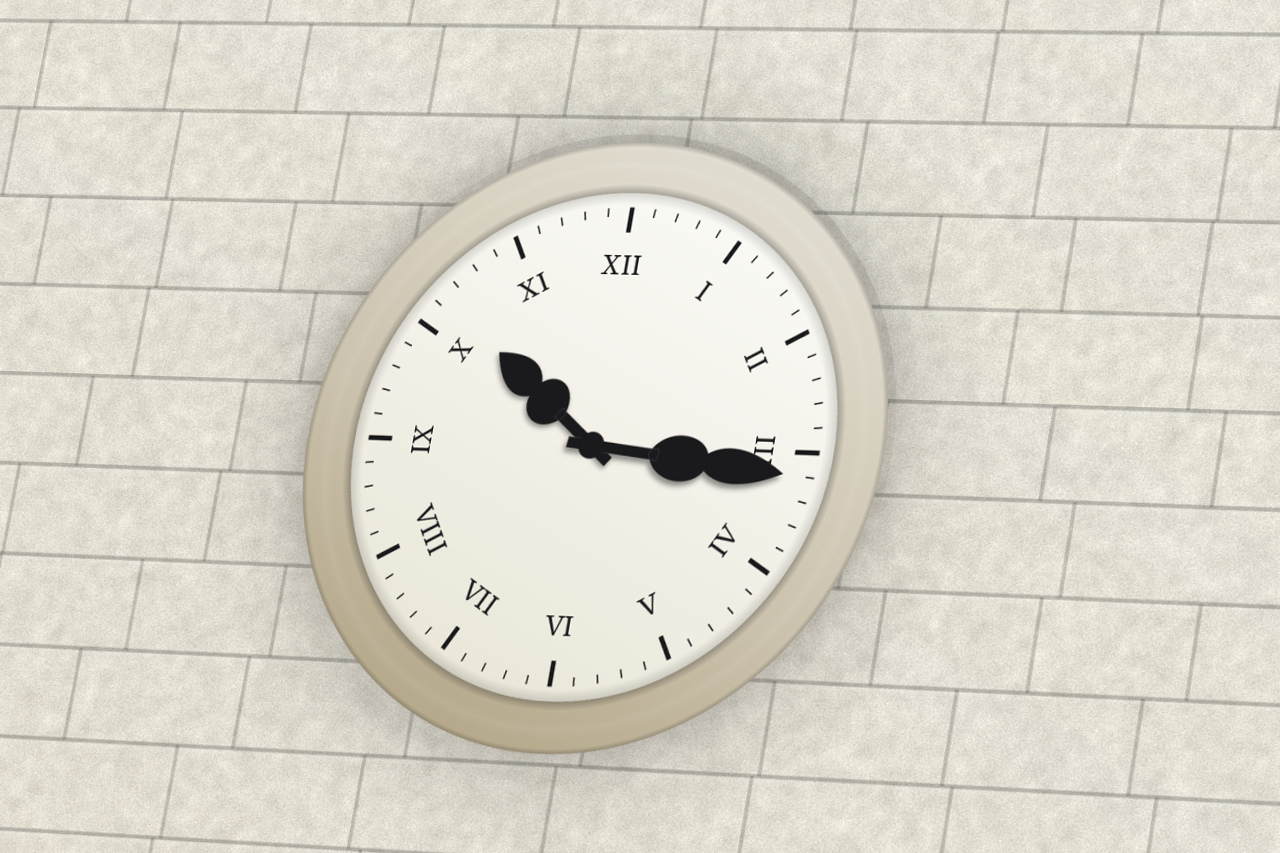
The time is **10:16**
